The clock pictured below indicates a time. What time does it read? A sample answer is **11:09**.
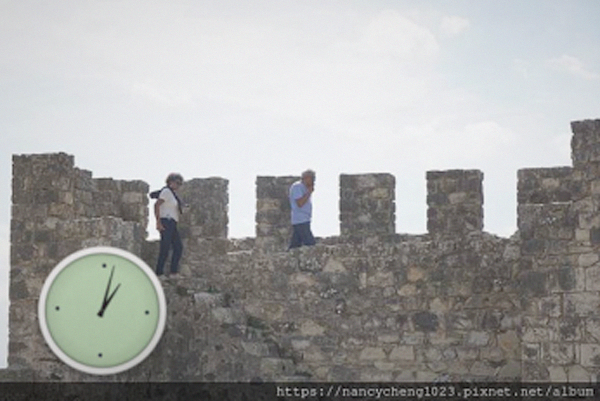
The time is **1:02**
